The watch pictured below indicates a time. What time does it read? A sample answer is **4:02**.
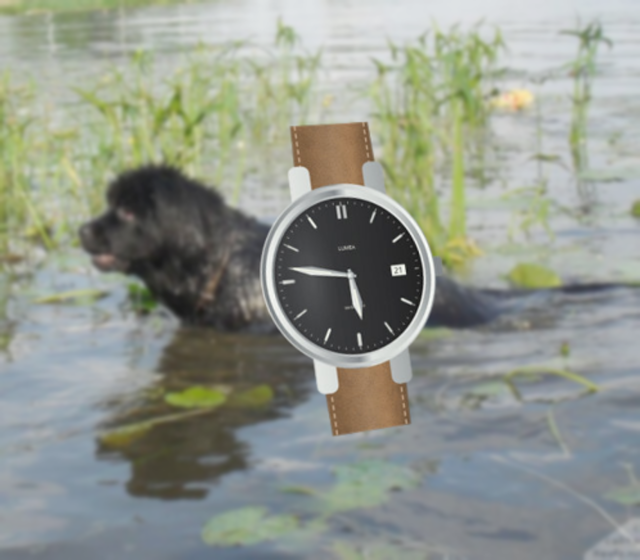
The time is **5:47**
